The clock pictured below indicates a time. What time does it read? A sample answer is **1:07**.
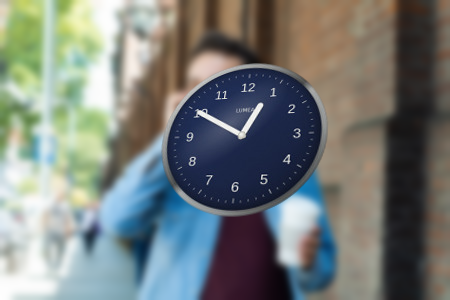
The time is **12:50**
